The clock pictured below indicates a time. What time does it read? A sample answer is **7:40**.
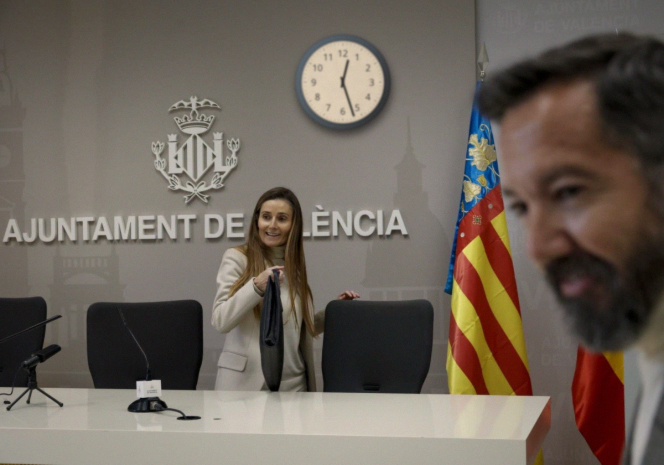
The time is **12:27**
